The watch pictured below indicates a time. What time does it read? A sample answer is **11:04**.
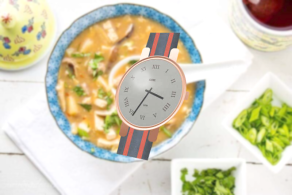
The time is **3:34**
